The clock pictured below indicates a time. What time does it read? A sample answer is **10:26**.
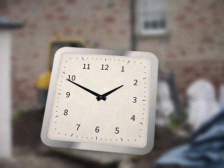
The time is **1:49**
